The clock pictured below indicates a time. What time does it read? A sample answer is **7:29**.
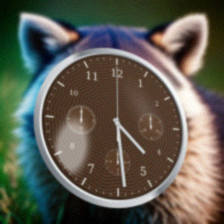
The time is **4:29**
